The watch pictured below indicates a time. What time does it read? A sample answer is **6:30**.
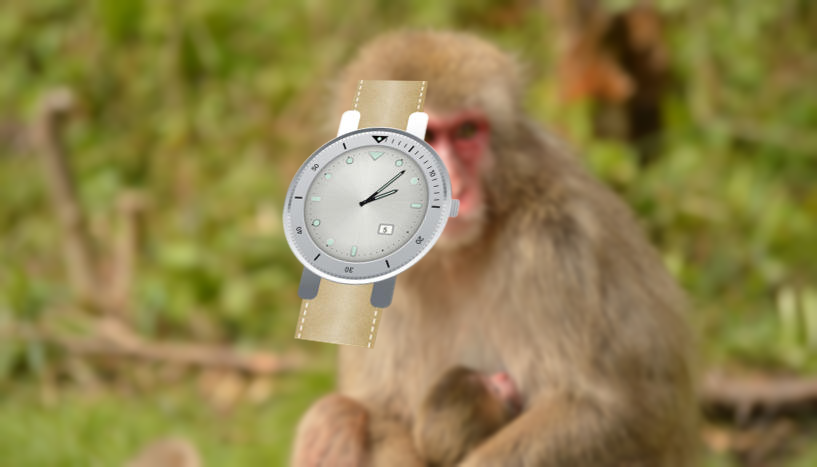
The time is **2:07**
